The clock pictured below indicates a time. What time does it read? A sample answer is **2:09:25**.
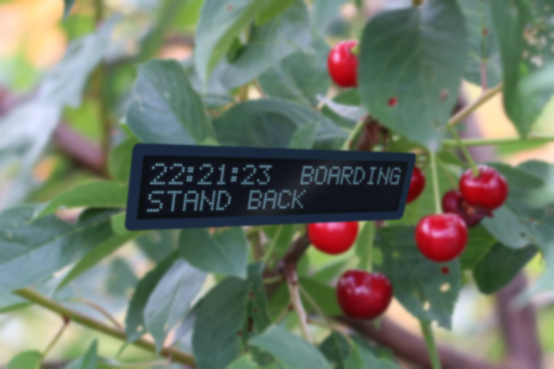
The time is **22:21:23**
